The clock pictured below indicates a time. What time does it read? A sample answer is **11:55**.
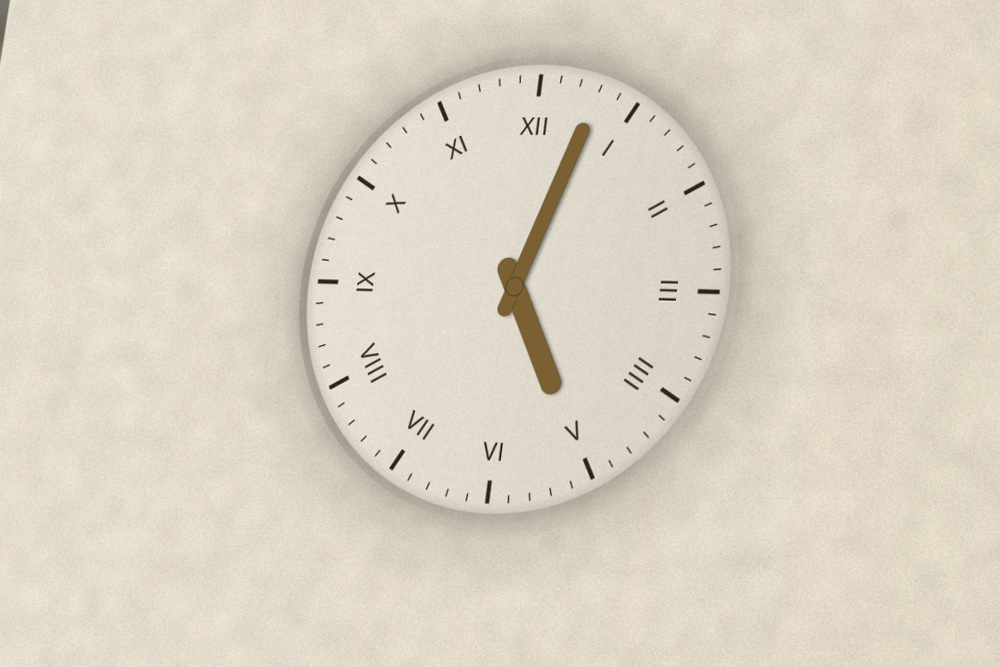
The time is **5:03**
